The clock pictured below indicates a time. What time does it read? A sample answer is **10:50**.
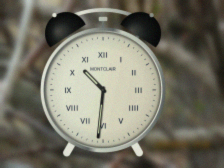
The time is **10:31**
